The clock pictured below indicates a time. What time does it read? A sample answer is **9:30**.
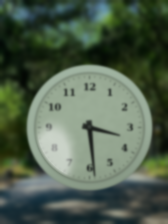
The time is **3:29**
